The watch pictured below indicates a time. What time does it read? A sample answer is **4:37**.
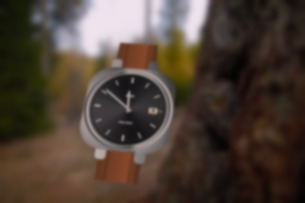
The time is **11:51**
